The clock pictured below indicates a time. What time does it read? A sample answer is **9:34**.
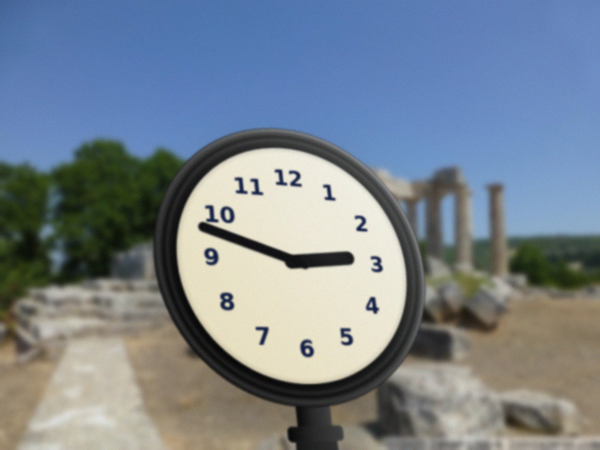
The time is **2:48**
